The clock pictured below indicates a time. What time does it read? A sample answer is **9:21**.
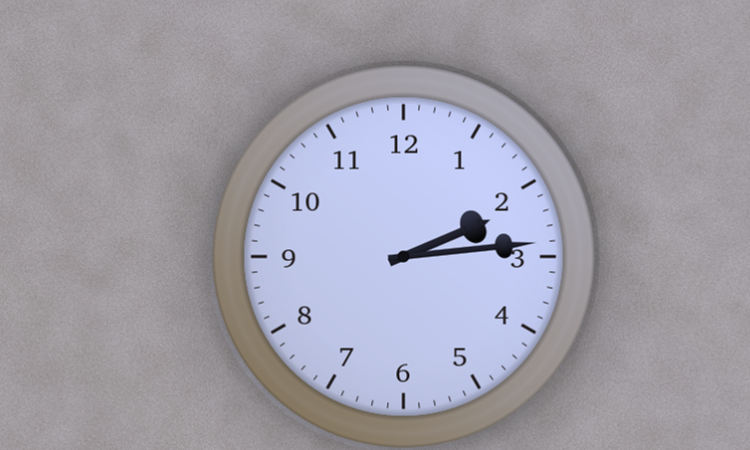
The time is **2:14**
